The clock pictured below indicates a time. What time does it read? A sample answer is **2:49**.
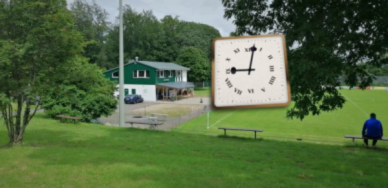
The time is **9:02**
